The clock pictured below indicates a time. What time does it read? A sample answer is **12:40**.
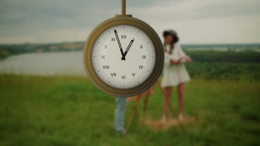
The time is **12:57**
